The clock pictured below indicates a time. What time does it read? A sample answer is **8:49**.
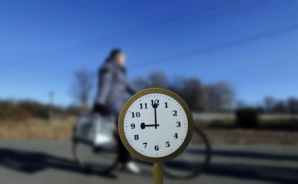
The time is **9:00**
